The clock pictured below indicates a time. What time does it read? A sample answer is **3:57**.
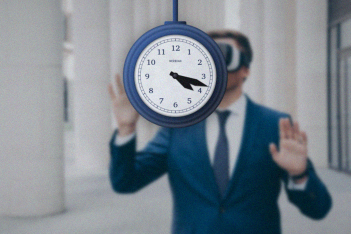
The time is **4:18**
